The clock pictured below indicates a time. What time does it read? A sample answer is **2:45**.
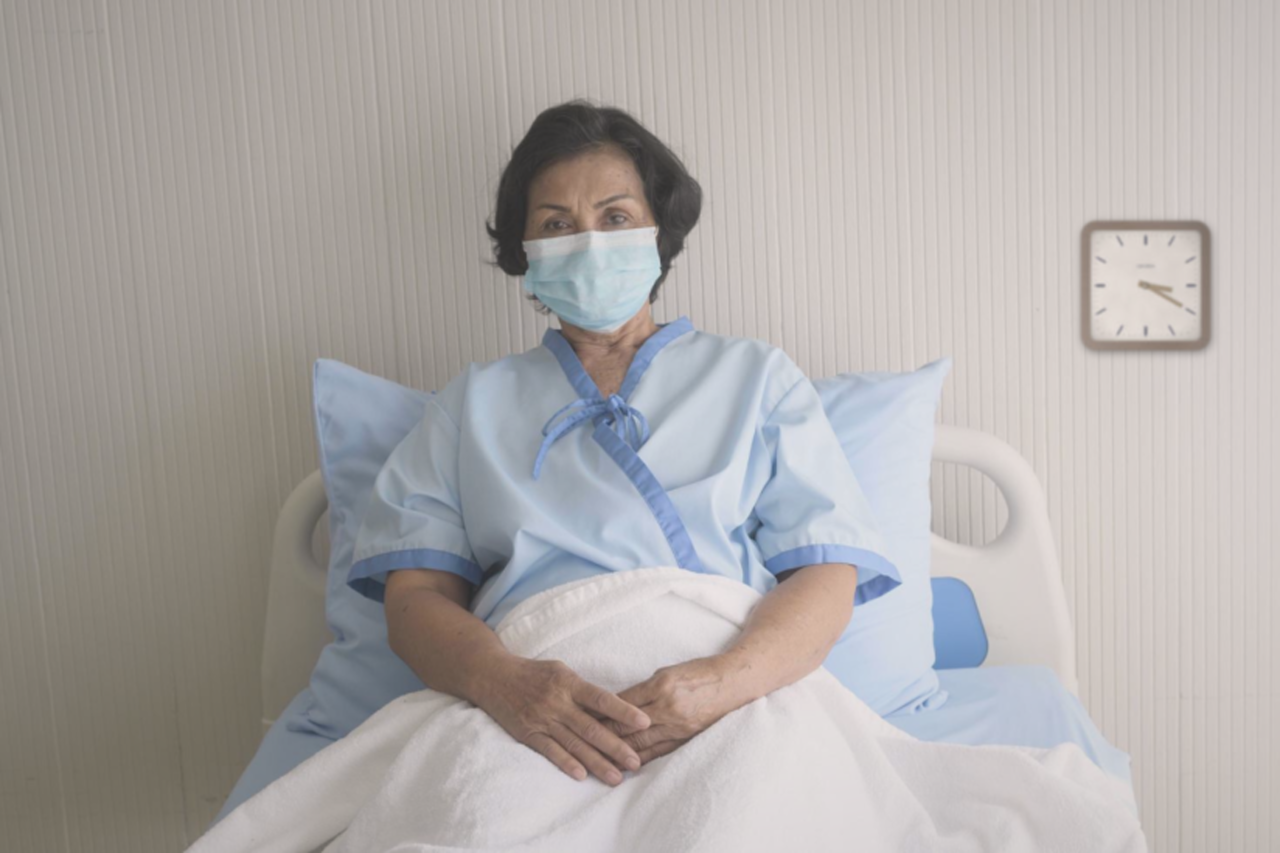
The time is **3:20**
